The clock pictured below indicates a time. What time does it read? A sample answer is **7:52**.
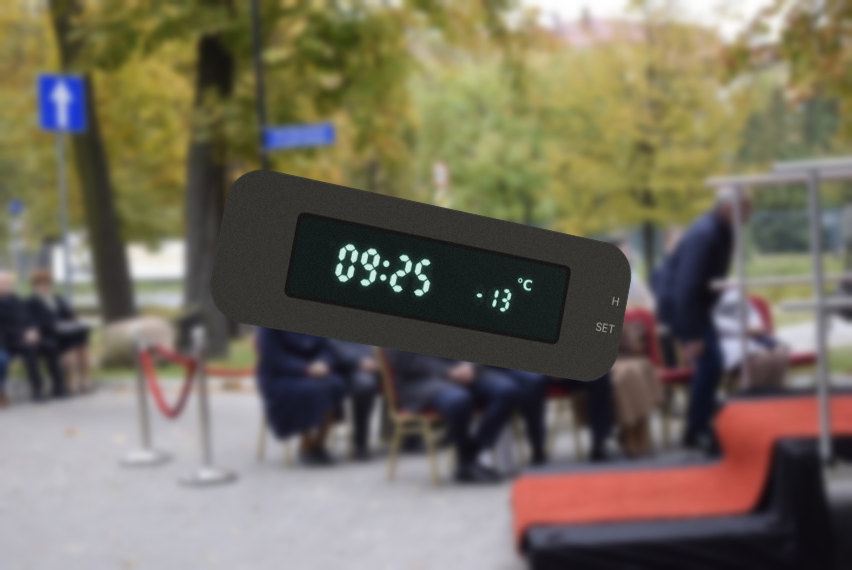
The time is **9:25**
